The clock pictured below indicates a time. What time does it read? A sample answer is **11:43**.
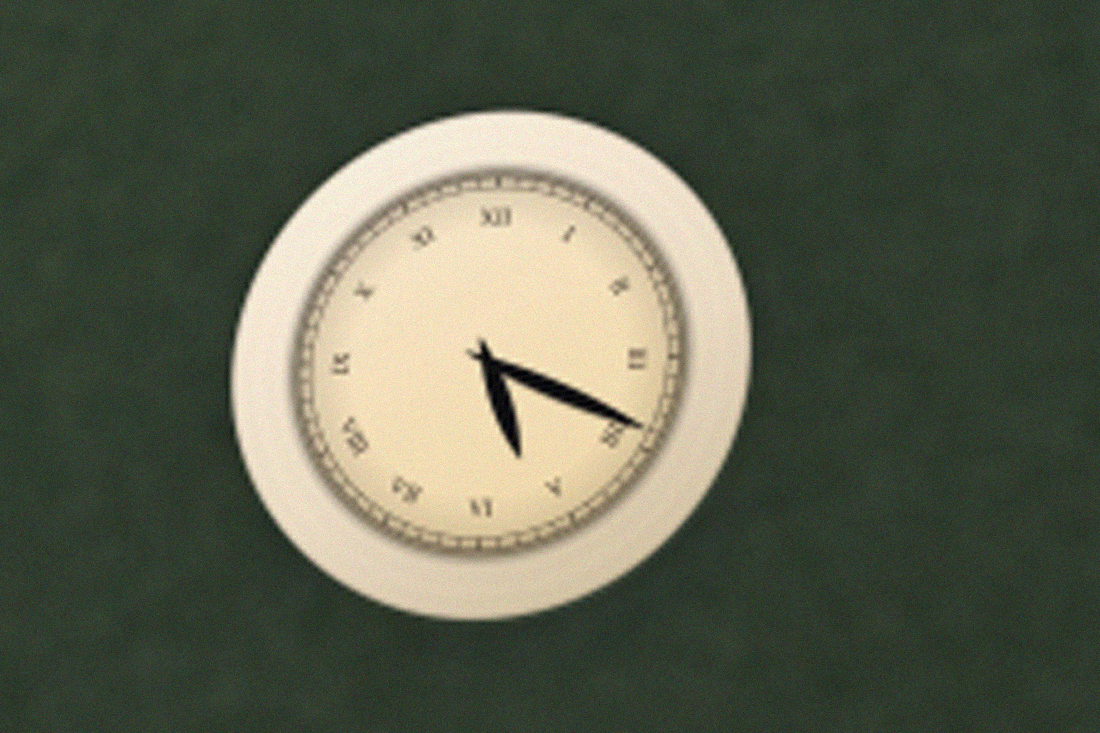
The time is **5:19**
